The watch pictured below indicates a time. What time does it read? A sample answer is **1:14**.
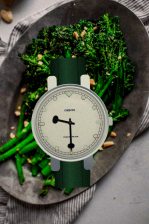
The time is **9:30**
